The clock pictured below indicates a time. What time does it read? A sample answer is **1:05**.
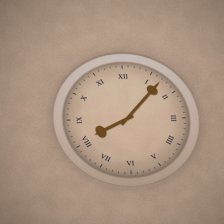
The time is **8:07**
